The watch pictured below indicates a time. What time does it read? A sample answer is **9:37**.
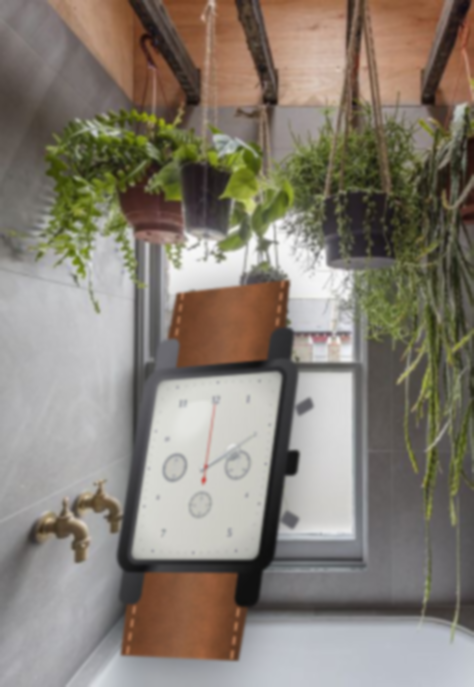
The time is **2:10**
